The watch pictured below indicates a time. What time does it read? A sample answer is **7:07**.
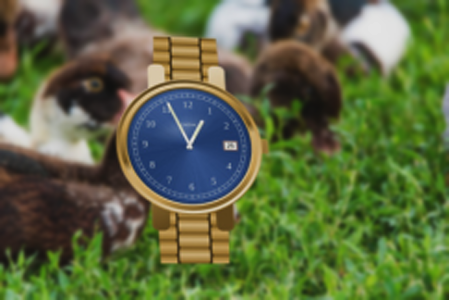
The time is **12:56**
